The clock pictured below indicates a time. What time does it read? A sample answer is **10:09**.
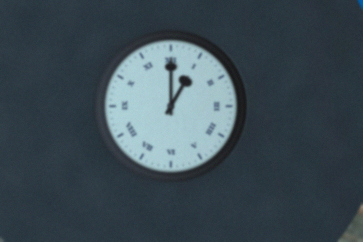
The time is **1:00**
